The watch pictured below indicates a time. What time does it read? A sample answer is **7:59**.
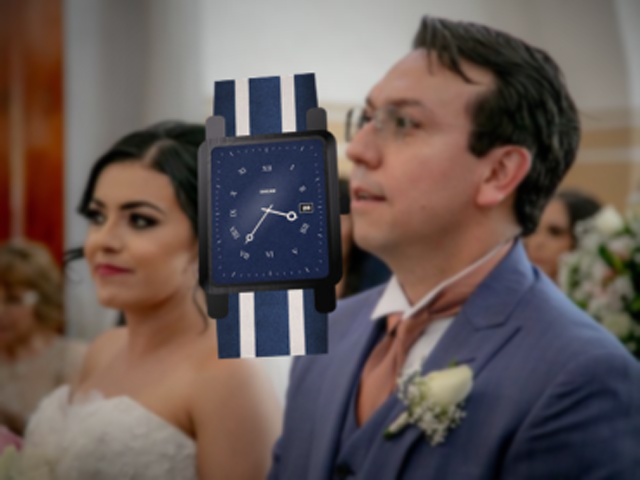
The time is **3:36**
